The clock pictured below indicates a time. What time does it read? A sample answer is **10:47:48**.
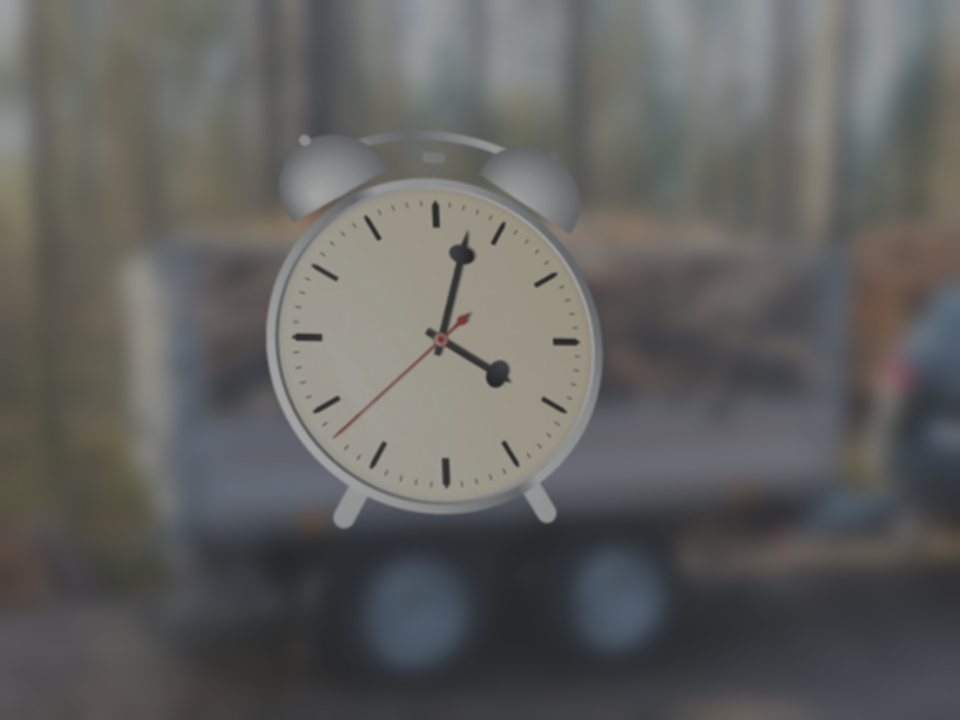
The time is **4:02:38**
